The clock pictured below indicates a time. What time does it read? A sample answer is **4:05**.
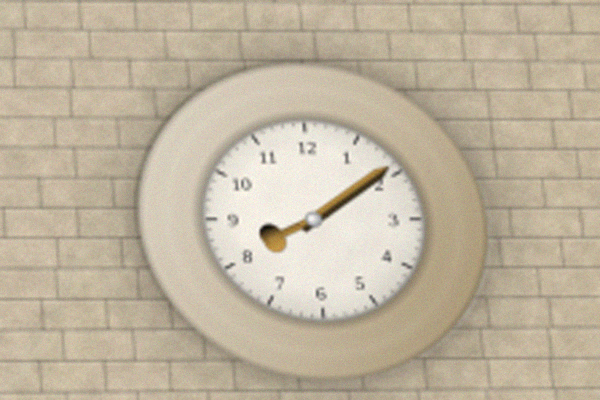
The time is **8:09**
